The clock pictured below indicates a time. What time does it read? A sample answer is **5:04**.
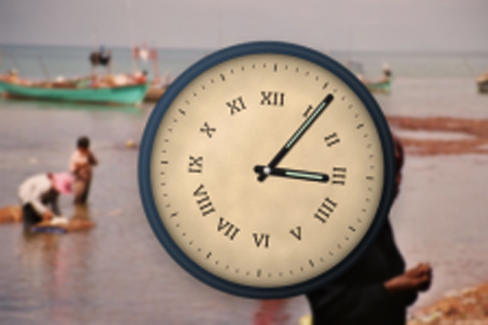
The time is **3:06**
